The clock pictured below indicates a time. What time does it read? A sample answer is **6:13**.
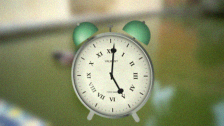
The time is **5:01**
